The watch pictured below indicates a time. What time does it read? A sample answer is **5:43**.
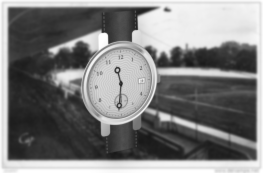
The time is **11:31**
